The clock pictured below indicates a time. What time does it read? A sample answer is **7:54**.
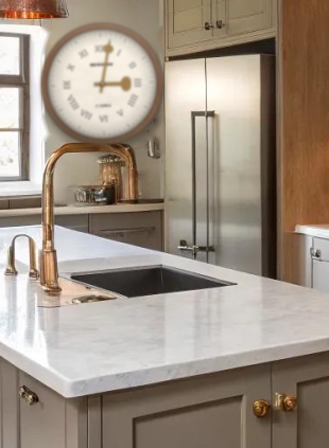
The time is **3:02**
